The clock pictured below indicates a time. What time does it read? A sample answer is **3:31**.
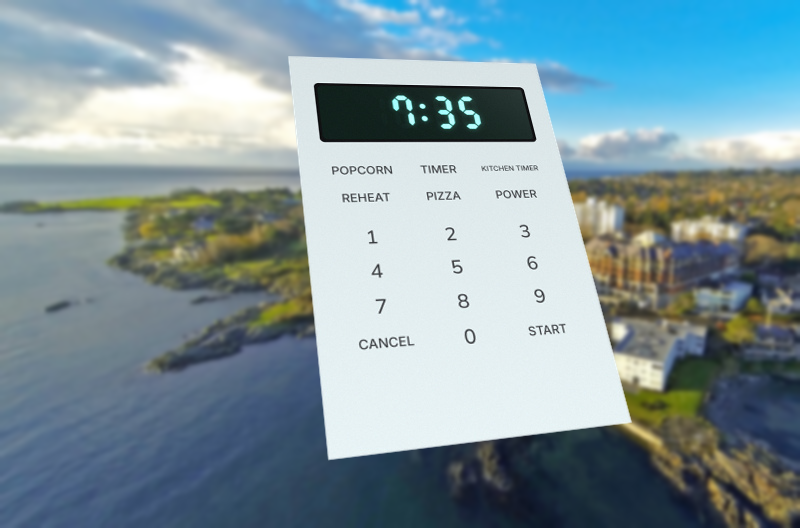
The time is **7:35**
